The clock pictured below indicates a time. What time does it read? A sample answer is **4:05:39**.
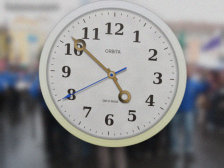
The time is **4:51:40**
